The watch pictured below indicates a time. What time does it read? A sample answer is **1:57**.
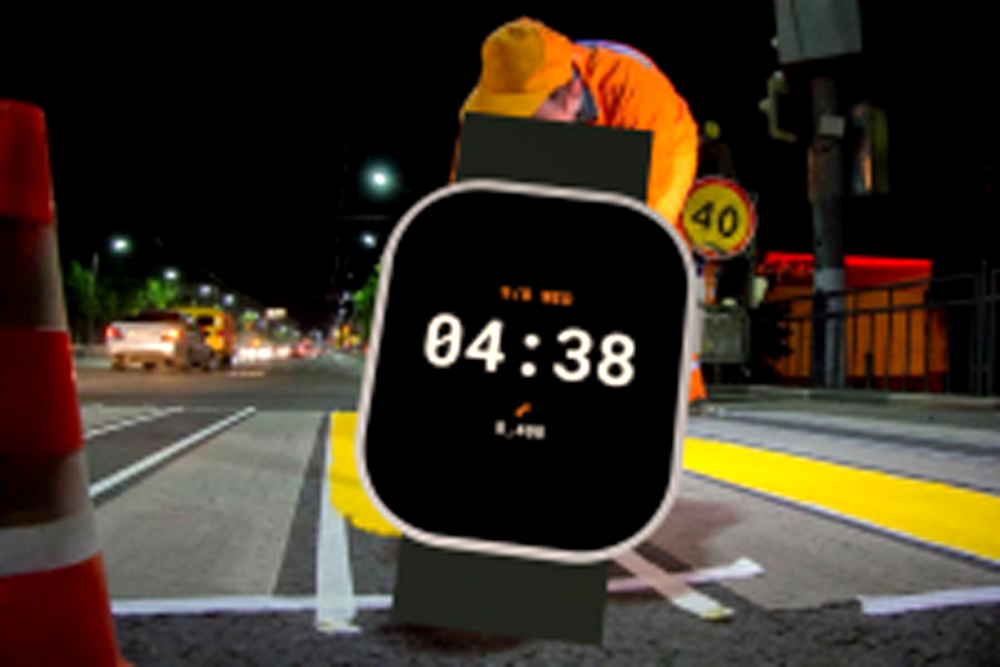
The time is **4:38**
